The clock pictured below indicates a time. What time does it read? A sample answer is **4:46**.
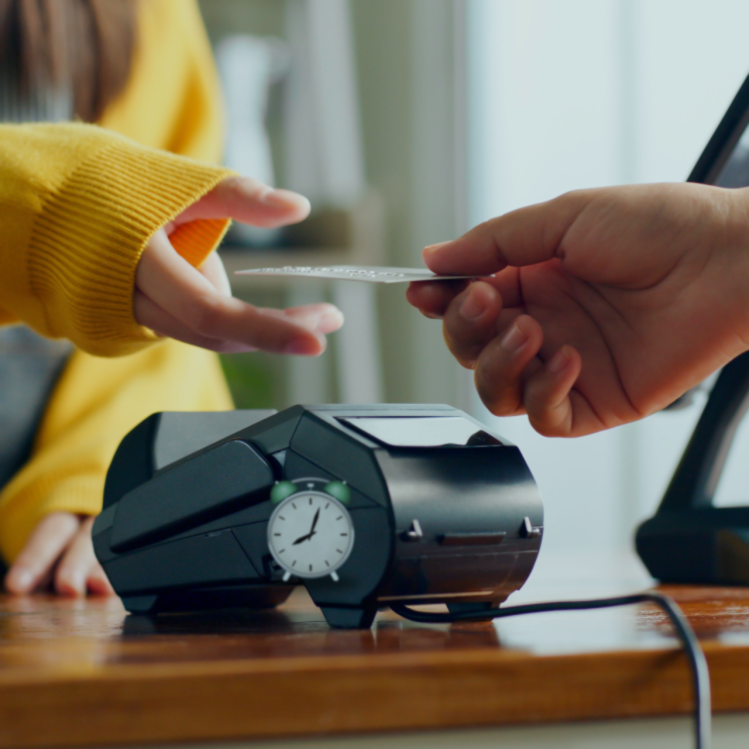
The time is **8:03**
